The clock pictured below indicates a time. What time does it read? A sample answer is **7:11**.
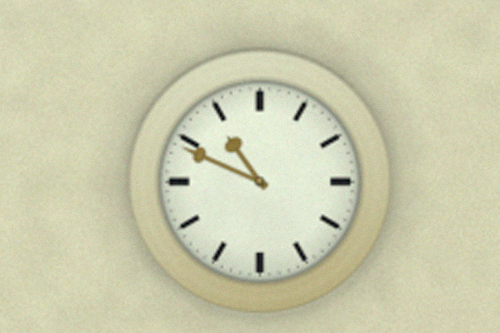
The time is **10:49**
